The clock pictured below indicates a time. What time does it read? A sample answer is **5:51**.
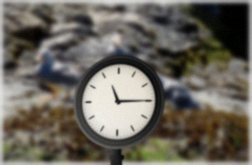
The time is **11:15**
